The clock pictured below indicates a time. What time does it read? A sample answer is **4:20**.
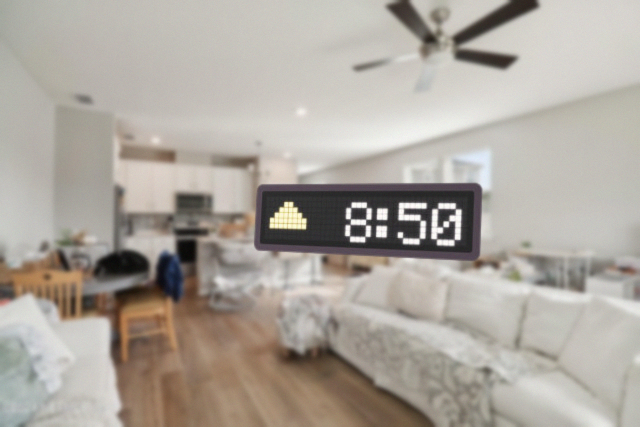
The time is **8:50**
